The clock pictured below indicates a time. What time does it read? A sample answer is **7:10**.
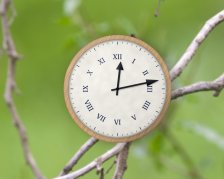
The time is **12:13**
